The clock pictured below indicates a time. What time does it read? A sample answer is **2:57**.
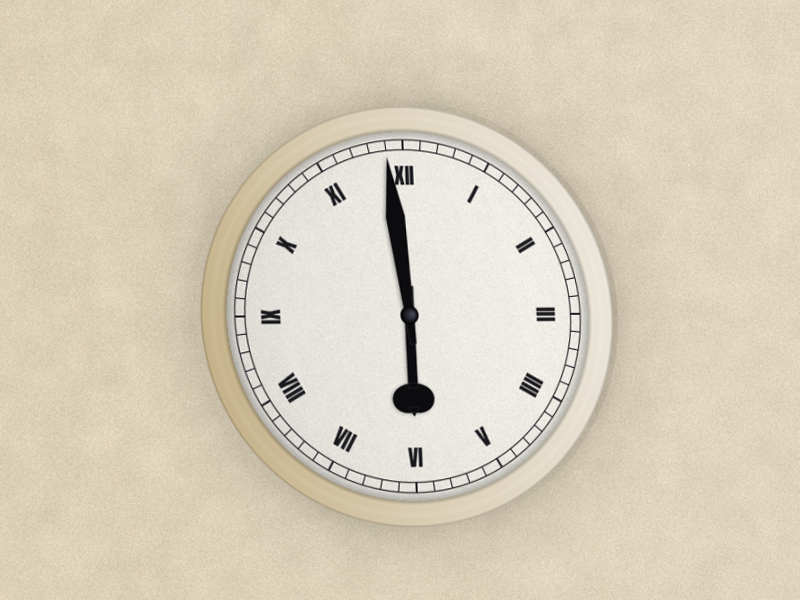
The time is **5:59**
